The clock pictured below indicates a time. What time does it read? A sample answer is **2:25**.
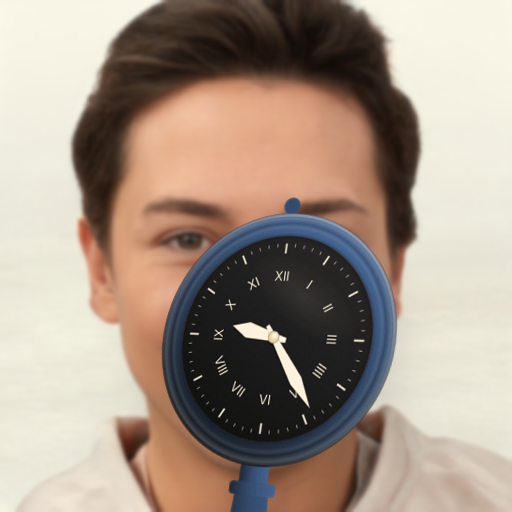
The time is **9:24**
